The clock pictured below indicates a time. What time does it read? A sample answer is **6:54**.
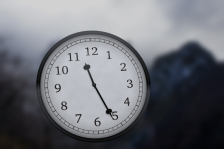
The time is **11:26**
